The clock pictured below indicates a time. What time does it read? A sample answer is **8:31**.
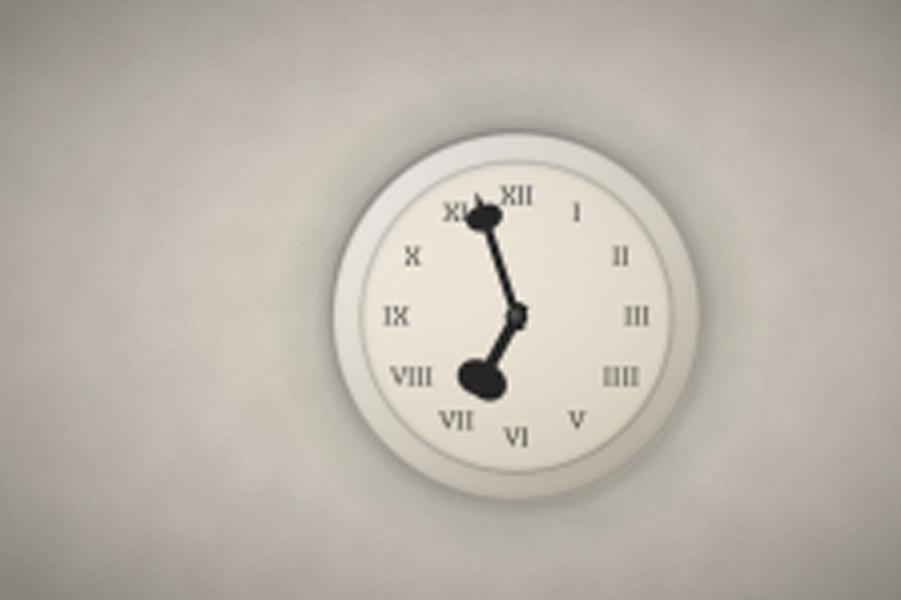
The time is **6:57**
